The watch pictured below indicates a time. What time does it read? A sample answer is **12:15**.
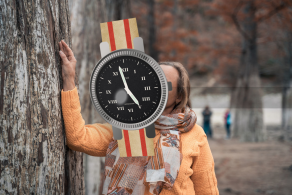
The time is **4:58**
